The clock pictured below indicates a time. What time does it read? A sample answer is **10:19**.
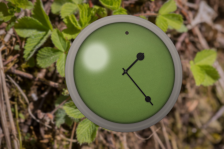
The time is **1:23**
